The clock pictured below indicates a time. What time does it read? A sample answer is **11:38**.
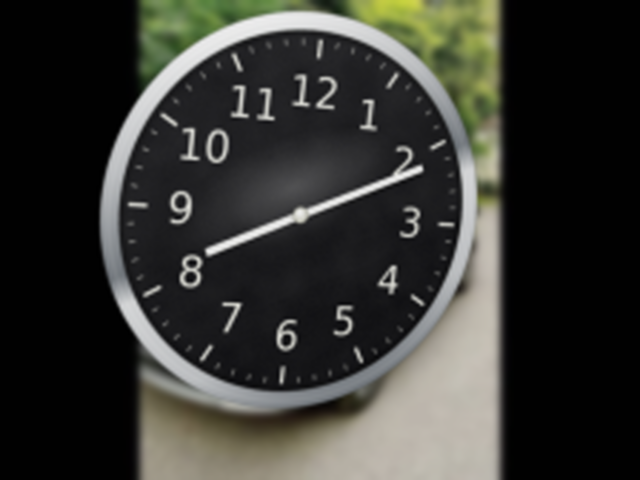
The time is **8:11**
